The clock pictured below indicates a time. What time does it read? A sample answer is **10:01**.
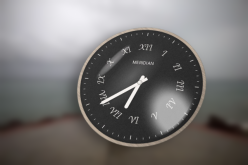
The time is **6:39**
